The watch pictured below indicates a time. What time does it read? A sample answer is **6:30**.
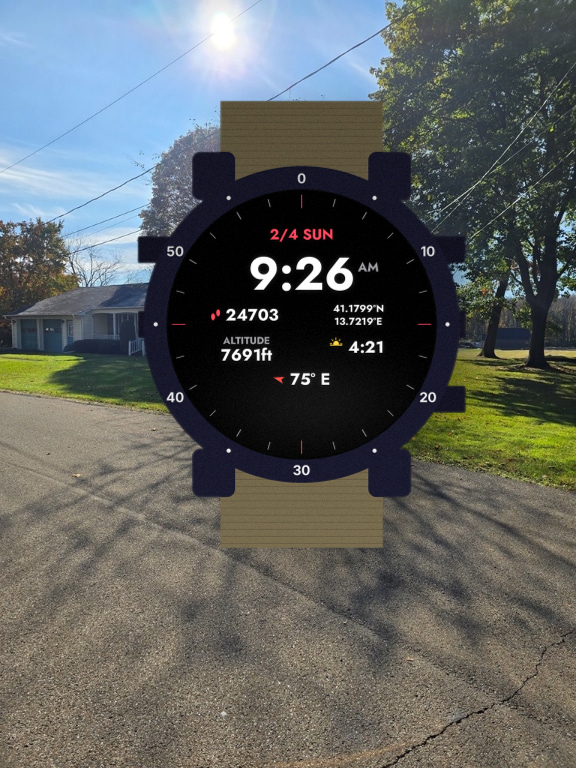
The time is **9:26**
